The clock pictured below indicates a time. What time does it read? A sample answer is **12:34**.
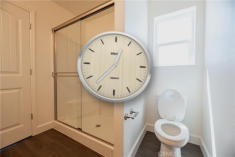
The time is **12:37**
